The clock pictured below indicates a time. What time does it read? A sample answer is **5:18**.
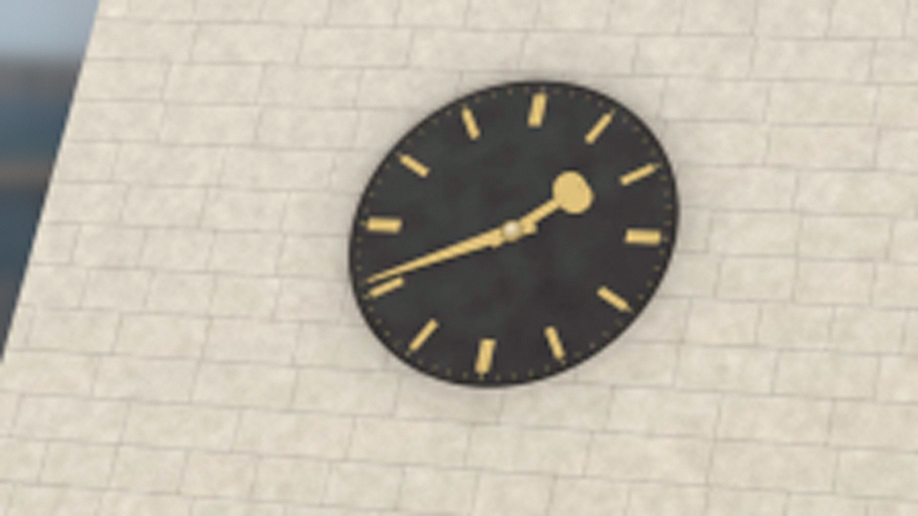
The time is **1:41**
